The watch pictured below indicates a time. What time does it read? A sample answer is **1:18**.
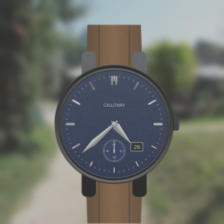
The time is **4:38**
